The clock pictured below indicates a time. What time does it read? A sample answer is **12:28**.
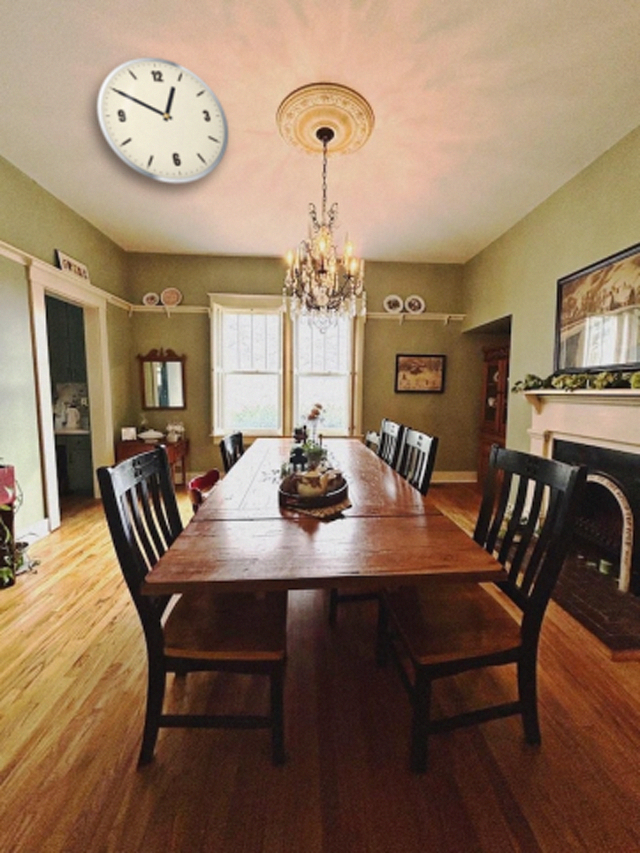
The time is **12:50**
